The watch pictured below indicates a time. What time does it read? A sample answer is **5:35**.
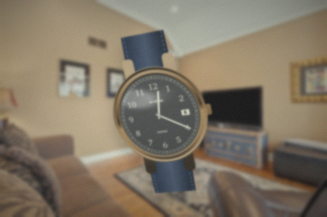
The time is **12:20**
